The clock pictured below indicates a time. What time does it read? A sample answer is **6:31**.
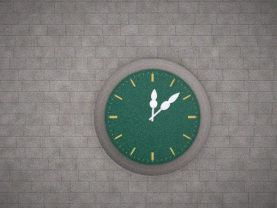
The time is **12:08**
